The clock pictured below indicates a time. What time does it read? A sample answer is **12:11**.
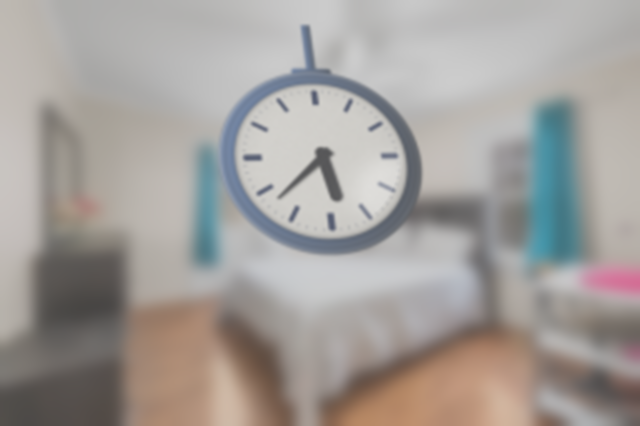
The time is **5:38**
